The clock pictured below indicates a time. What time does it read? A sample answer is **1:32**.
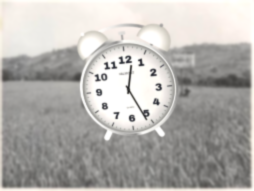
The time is **12:26**
